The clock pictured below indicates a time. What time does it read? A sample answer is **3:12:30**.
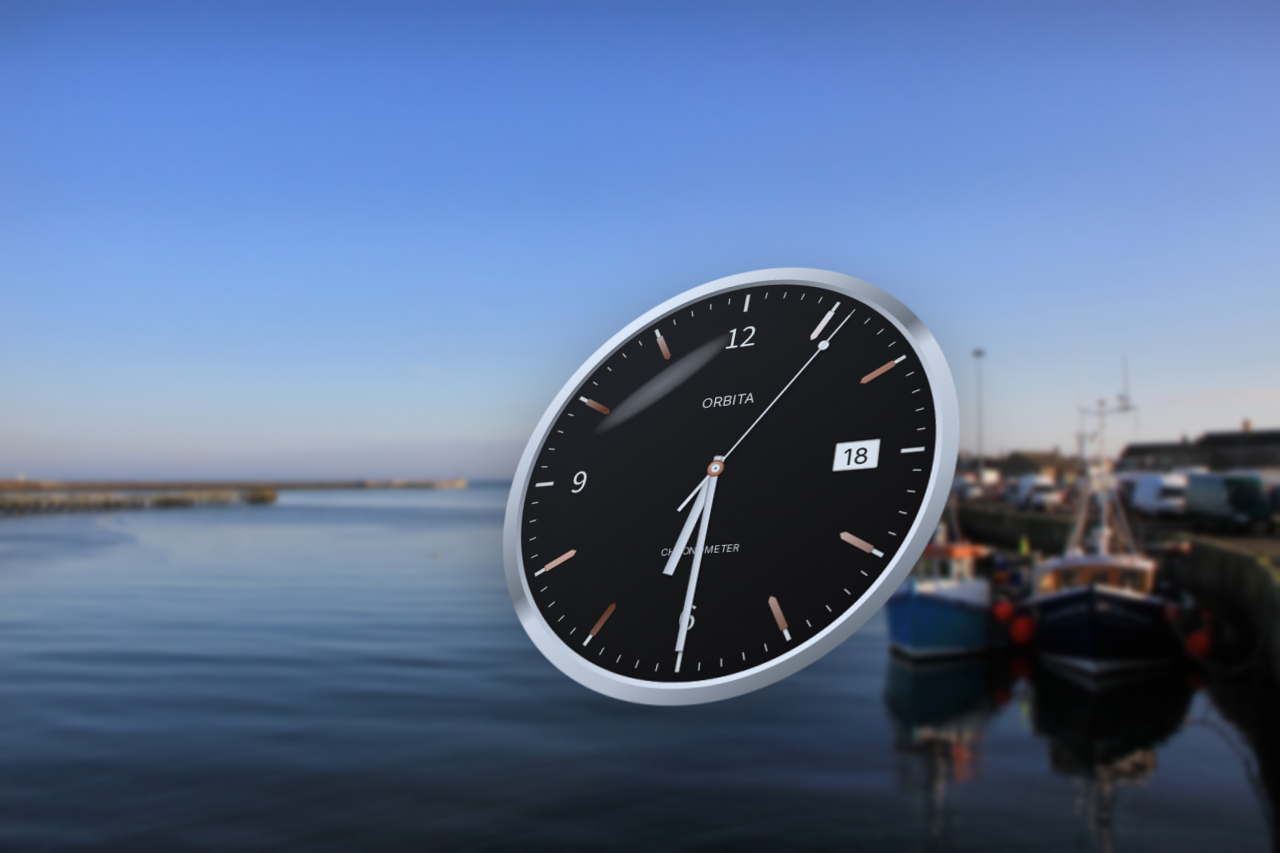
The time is **6:30:06**
